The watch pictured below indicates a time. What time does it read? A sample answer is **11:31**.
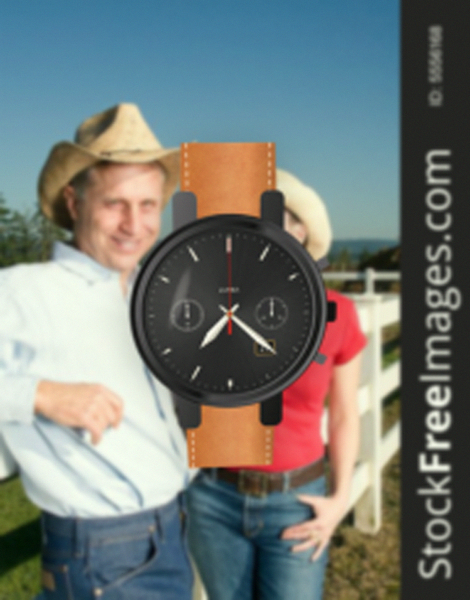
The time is **7:22**
